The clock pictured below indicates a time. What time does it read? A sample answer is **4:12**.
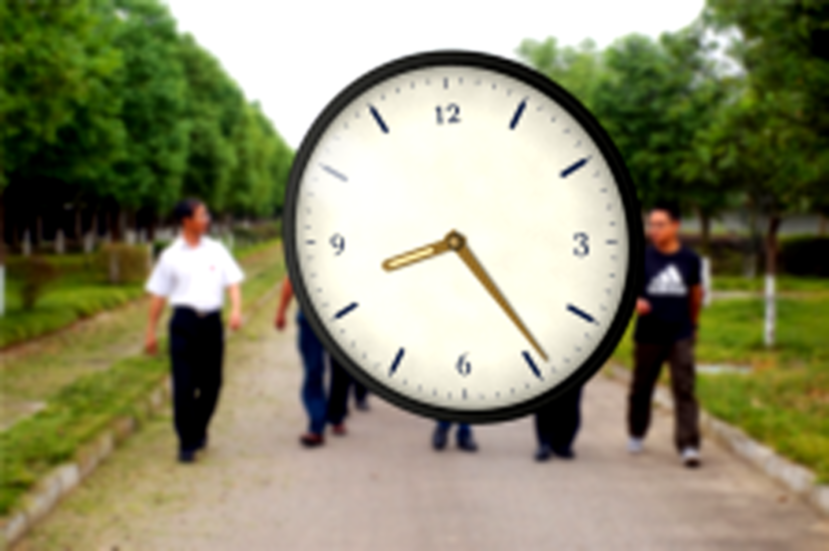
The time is **8:24**
